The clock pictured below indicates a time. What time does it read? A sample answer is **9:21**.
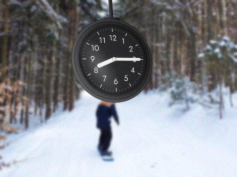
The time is **8:15**
